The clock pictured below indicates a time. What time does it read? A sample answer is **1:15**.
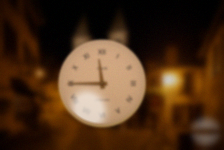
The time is **11:45**
